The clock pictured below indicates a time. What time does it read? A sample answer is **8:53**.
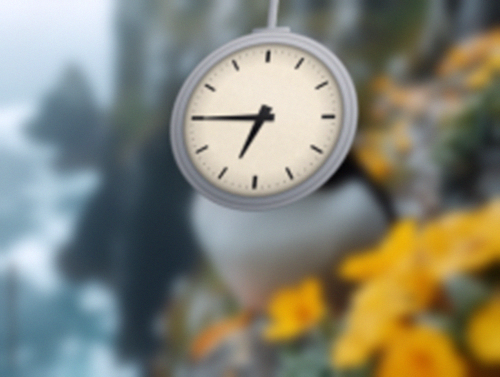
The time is **6:45**
